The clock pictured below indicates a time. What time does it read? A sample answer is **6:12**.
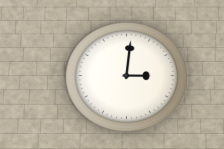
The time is **3:01**
